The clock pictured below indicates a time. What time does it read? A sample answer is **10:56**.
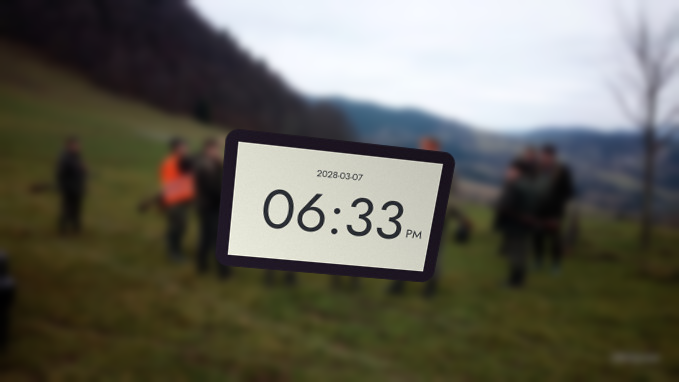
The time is **6:33**
